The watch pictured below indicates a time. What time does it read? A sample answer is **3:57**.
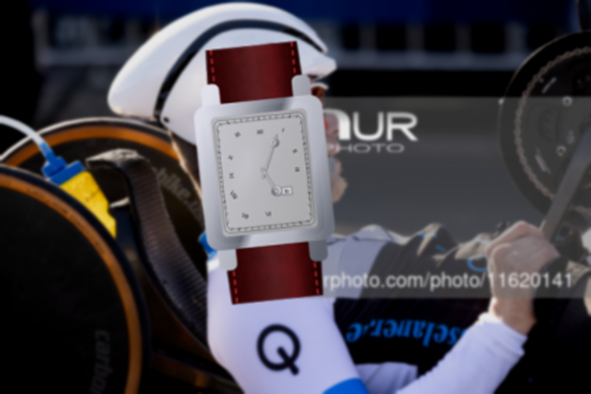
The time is **5:04**
